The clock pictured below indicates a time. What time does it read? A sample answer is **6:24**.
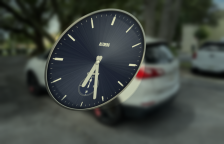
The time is **6:27**
